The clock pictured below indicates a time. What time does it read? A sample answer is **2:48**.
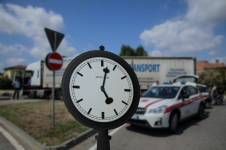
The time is **5:02**
